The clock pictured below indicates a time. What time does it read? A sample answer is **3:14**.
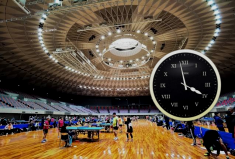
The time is **3:58**
